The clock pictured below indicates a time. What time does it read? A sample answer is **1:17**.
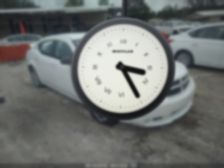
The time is **3:25**
